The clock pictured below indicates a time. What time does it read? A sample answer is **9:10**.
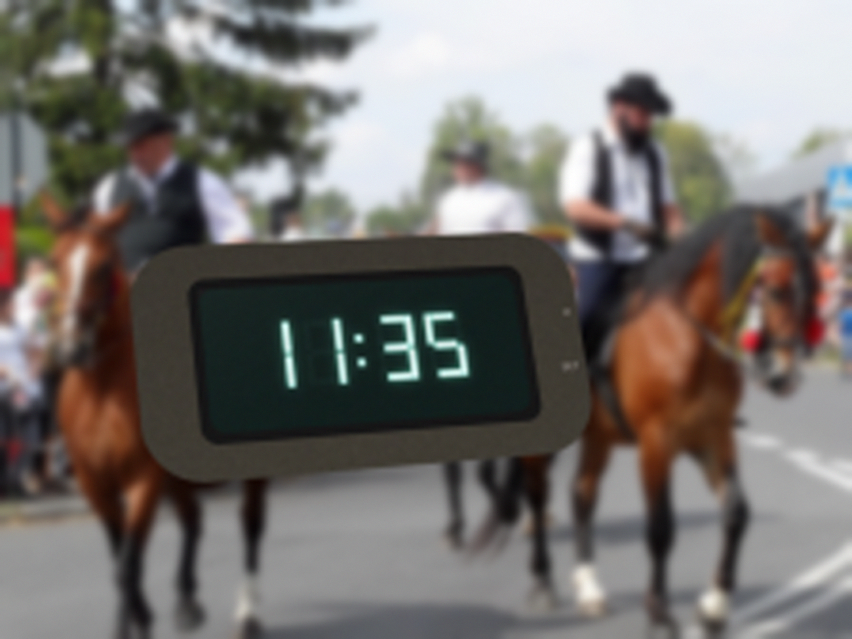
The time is **11:35**
